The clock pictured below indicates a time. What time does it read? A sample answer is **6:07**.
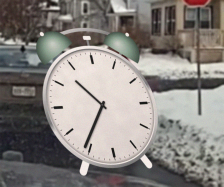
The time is **10:36**
